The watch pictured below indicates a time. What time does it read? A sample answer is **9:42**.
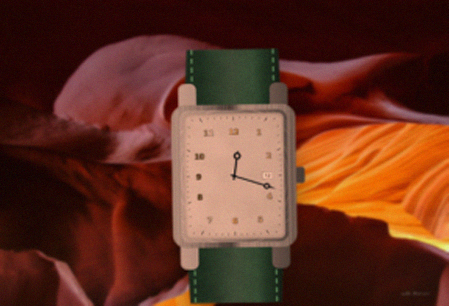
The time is **12:18**
